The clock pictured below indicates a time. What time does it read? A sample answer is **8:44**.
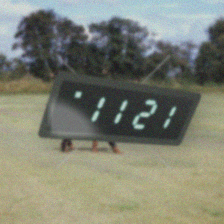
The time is **11:21**
